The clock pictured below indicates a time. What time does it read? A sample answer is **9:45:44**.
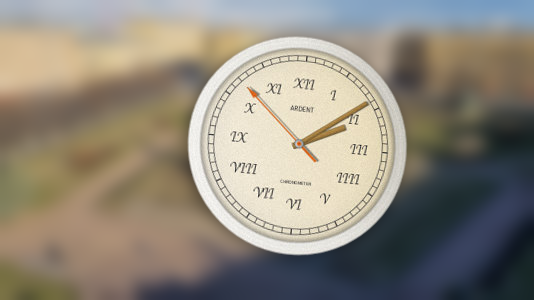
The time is **2:08:52**
